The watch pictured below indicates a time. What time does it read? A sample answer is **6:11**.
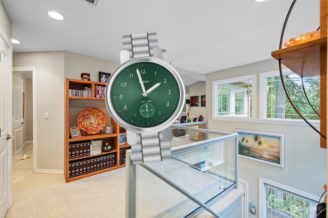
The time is **1:58**
